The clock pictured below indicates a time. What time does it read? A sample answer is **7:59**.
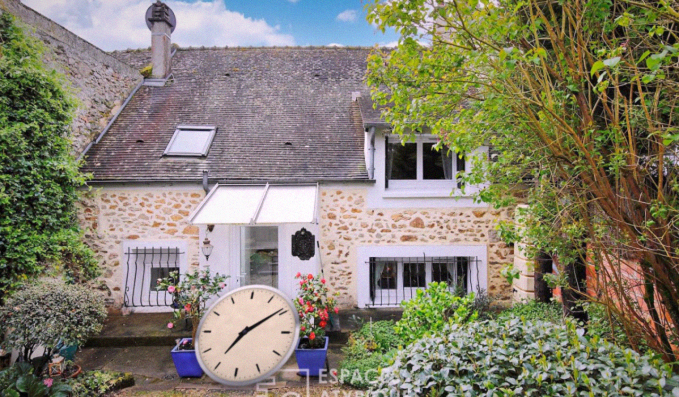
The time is **7:09**
